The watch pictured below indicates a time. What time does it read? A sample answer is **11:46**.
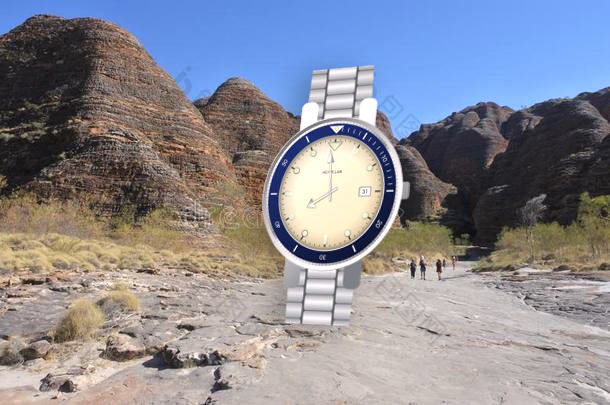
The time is **7:59**
